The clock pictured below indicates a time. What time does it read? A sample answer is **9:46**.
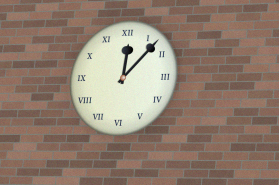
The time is **12:07**
